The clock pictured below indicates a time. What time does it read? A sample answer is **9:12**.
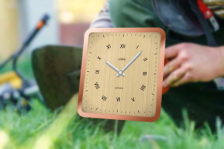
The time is **10:07**
